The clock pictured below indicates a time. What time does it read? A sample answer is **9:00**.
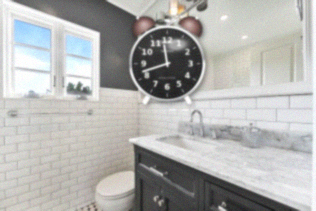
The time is **11:42**
